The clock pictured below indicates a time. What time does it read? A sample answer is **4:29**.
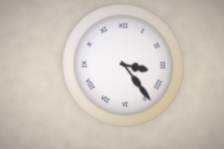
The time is **3:24**
